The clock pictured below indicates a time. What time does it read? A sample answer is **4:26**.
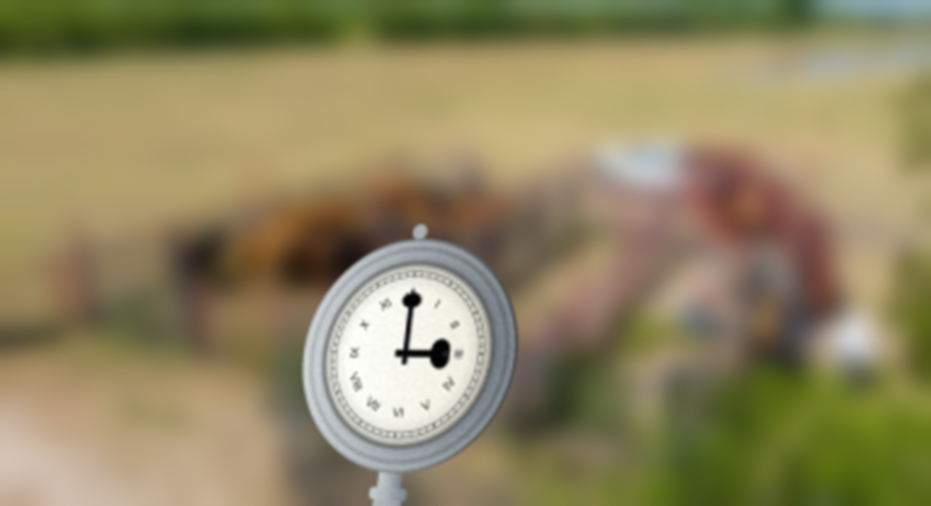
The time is **3:00**
